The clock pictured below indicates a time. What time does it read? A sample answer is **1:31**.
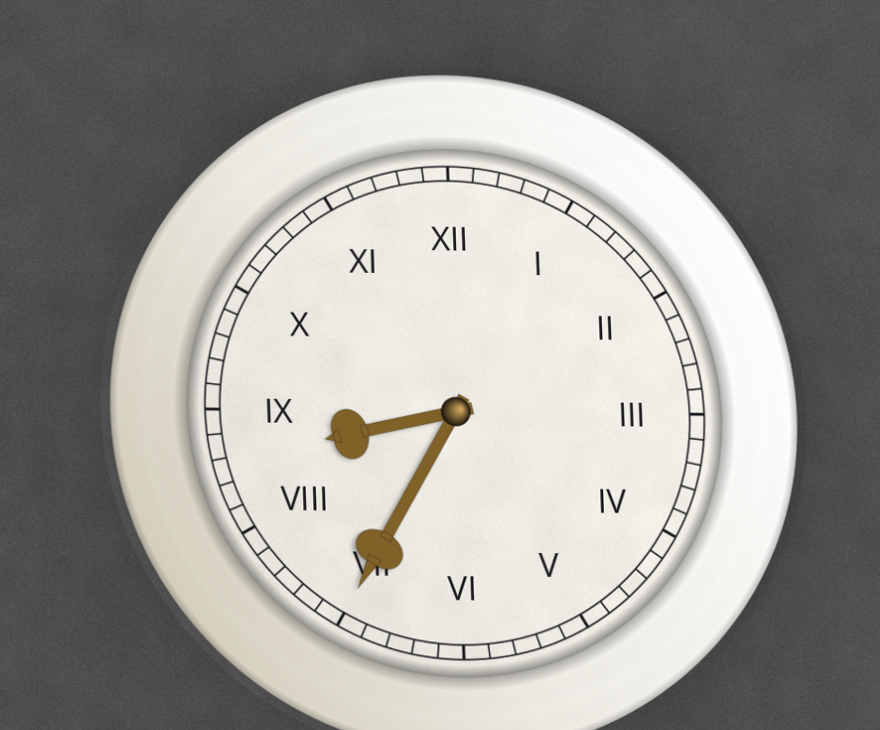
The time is **8:35**
